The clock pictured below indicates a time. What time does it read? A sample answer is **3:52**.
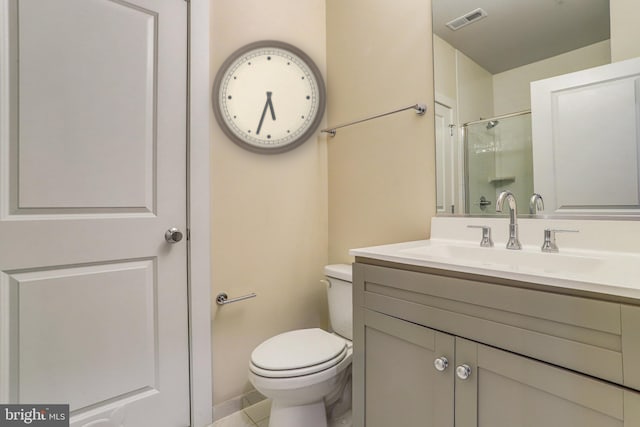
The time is **5:33**
